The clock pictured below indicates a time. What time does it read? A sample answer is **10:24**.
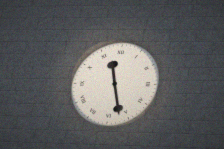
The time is **11:27**
